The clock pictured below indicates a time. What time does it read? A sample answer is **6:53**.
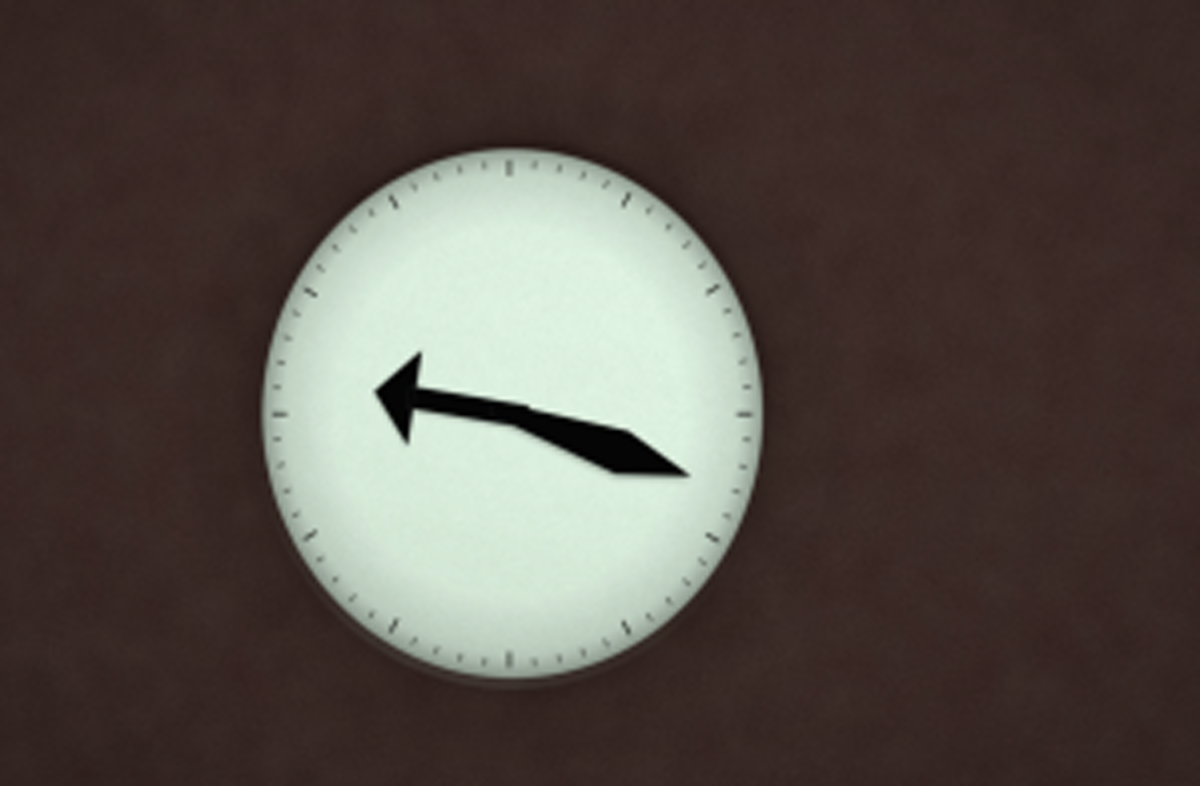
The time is **9:18**
